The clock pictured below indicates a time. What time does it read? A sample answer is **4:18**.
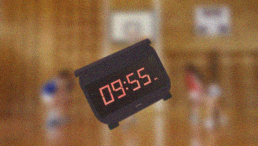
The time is **9:55**
